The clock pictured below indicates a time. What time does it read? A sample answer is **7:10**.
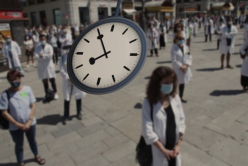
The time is **7:55**
